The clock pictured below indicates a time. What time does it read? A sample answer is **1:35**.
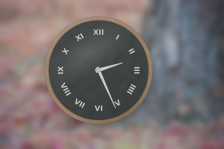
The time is **2:26**
